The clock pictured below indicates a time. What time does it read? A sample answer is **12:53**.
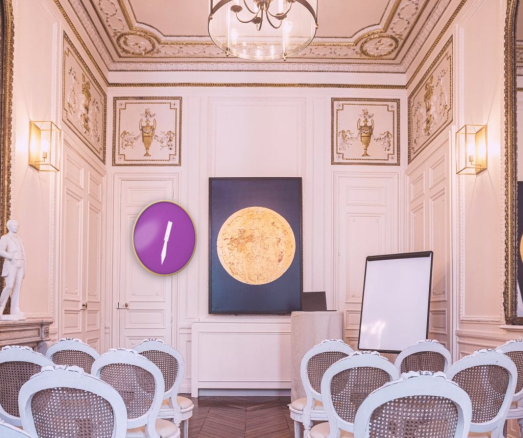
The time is **12:32**
